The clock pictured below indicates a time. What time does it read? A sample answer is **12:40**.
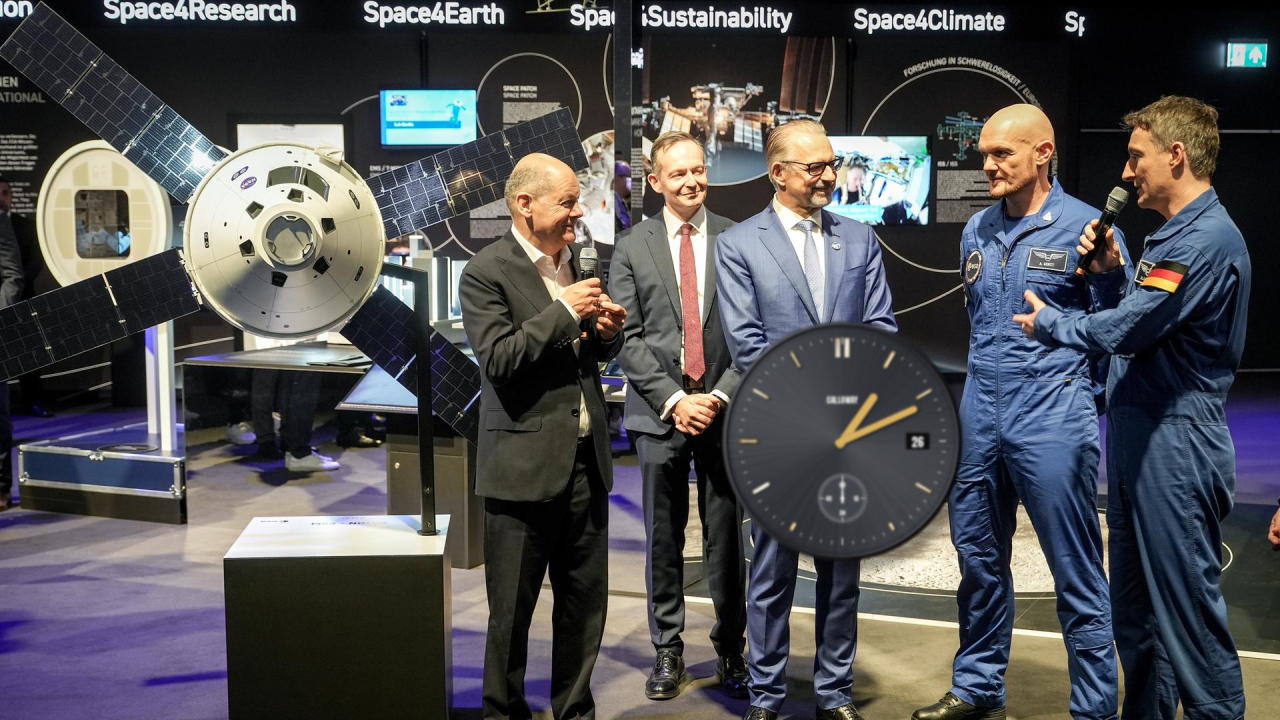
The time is **1:11**
